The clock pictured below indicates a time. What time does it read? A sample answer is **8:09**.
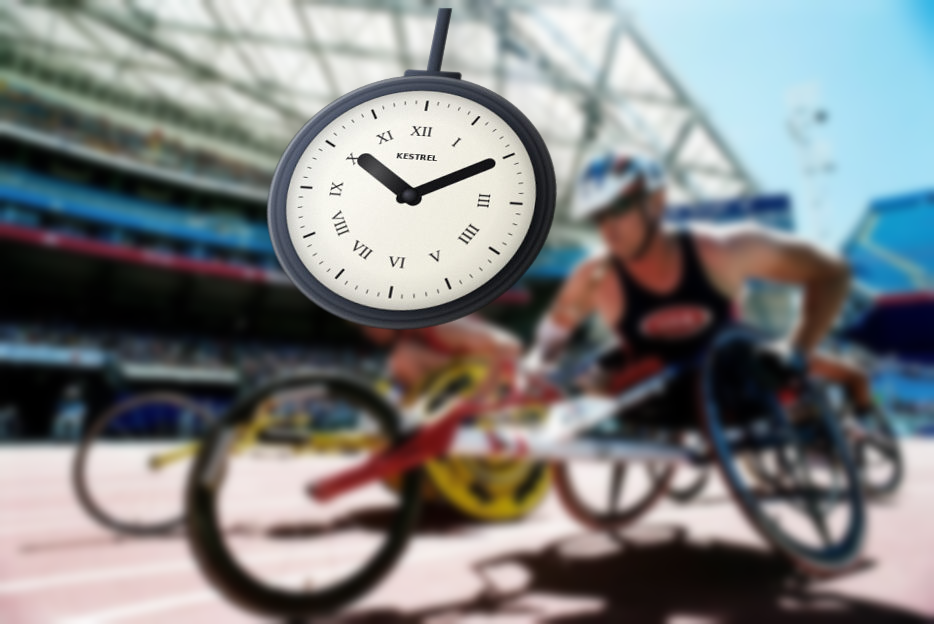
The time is **10:10**
